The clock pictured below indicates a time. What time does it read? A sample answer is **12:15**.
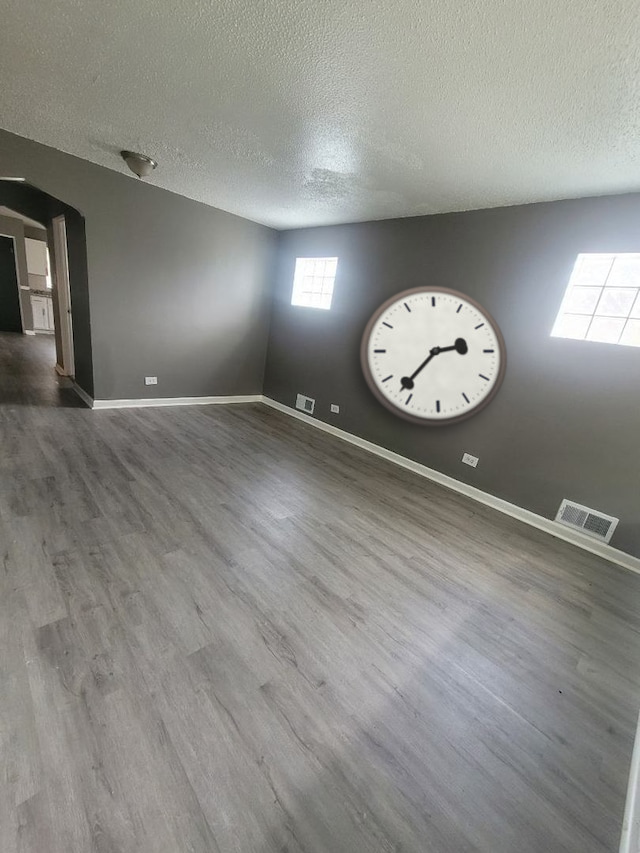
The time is **2:37**
